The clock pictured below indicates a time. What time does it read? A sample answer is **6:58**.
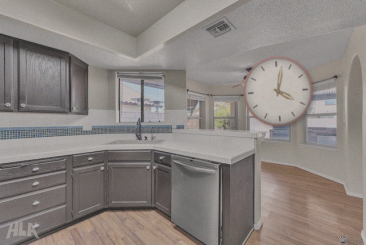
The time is **4:02**
